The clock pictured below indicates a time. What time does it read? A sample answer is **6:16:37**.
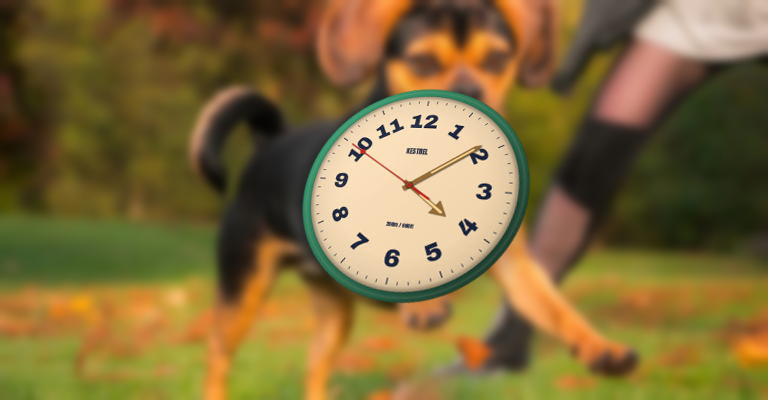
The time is **4:08:50**
